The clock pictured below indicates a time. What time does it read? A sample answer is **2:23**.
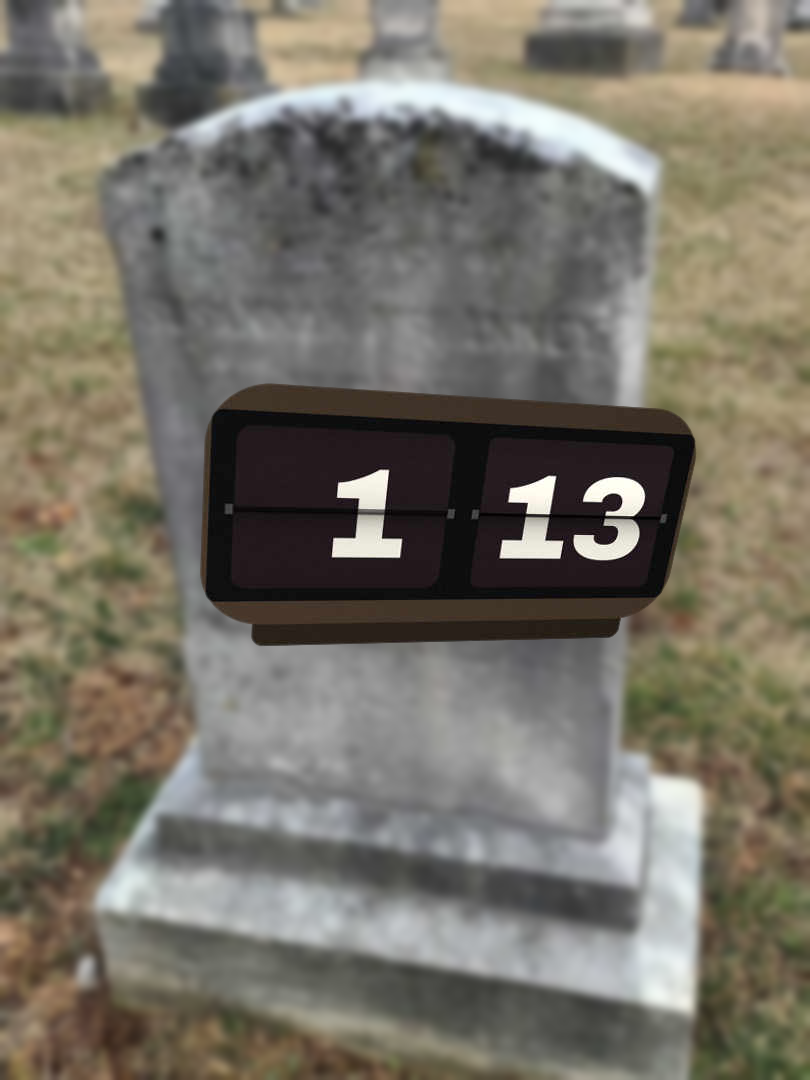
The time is **1:13**
